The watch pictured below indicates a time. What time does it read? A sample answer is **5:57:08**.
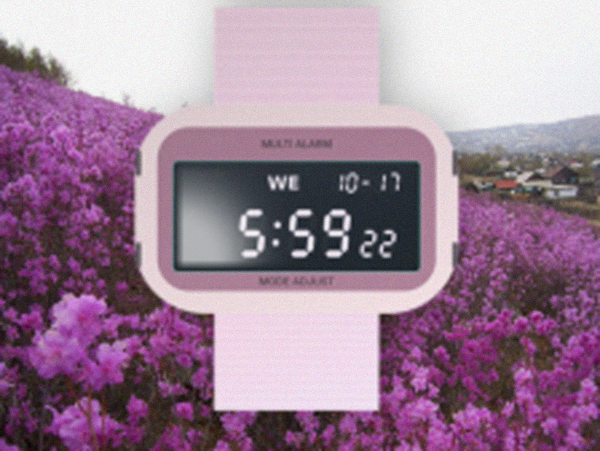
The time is **5:59:22**
